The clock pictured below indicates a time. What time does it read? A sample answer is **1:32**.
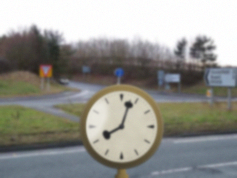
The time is **8:03**
